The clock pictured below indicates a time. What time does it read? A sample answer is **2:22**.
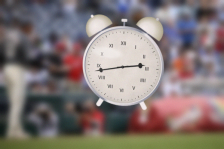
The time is **2:43**
